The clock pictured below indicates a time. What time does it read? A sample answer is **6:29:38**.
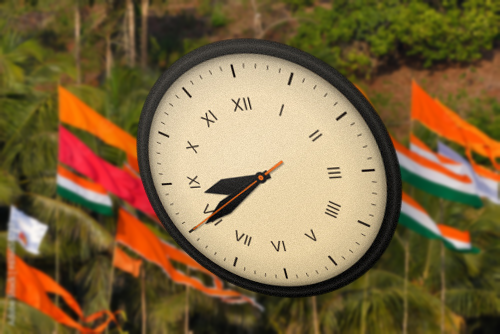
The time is **8:39:40**
